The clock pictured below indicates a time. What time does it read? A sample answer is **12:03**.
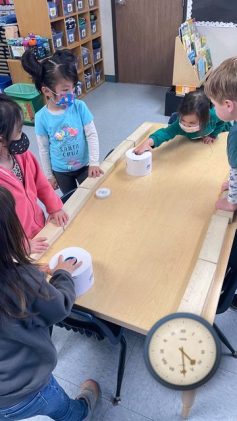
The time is **4:29**
